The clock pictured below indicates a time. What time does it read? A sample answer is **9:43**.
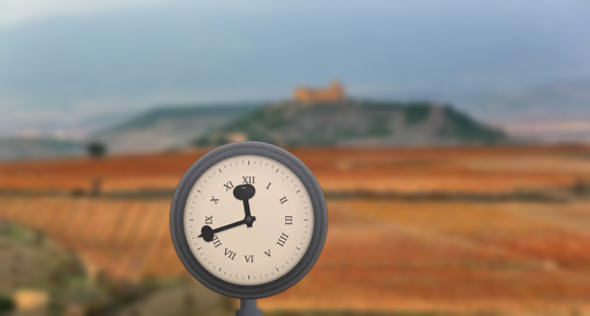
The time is **11:42**
